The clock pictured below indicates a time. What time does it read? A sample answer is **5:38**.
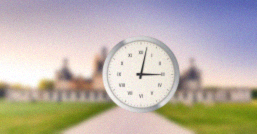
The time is **3:02**
